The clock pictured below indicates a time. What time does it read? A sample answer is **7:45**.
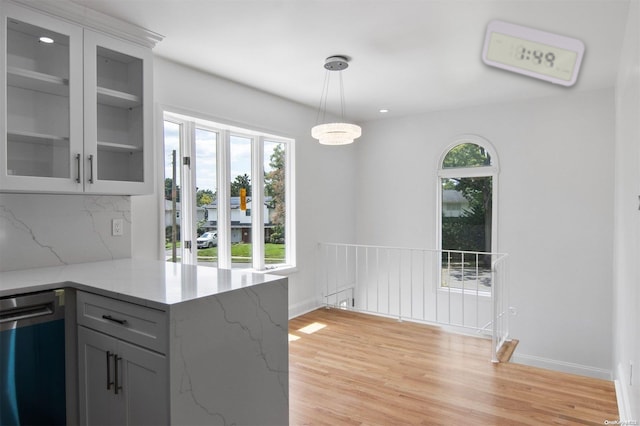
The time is **1:49**
